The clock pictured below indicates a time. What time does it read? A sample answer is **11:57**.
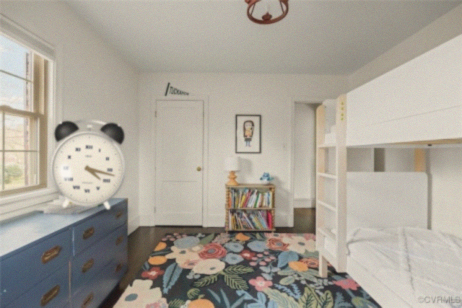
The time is **4:17**
